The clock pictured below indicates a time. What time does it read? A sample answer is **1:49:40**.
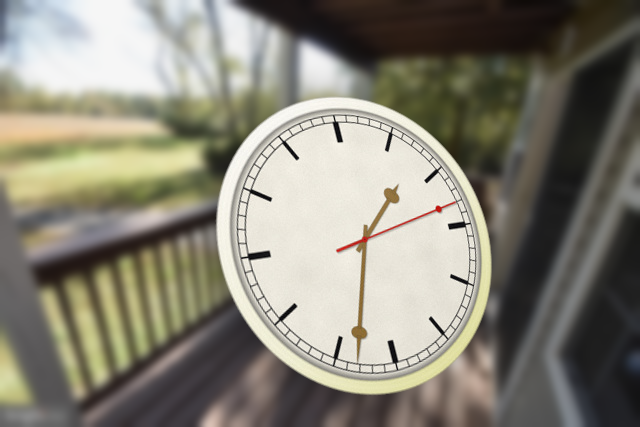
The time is **1:33:13**
